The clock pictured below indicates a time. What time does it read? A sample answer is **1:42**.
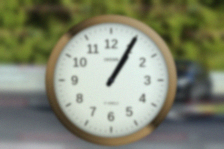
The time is **1:05**
